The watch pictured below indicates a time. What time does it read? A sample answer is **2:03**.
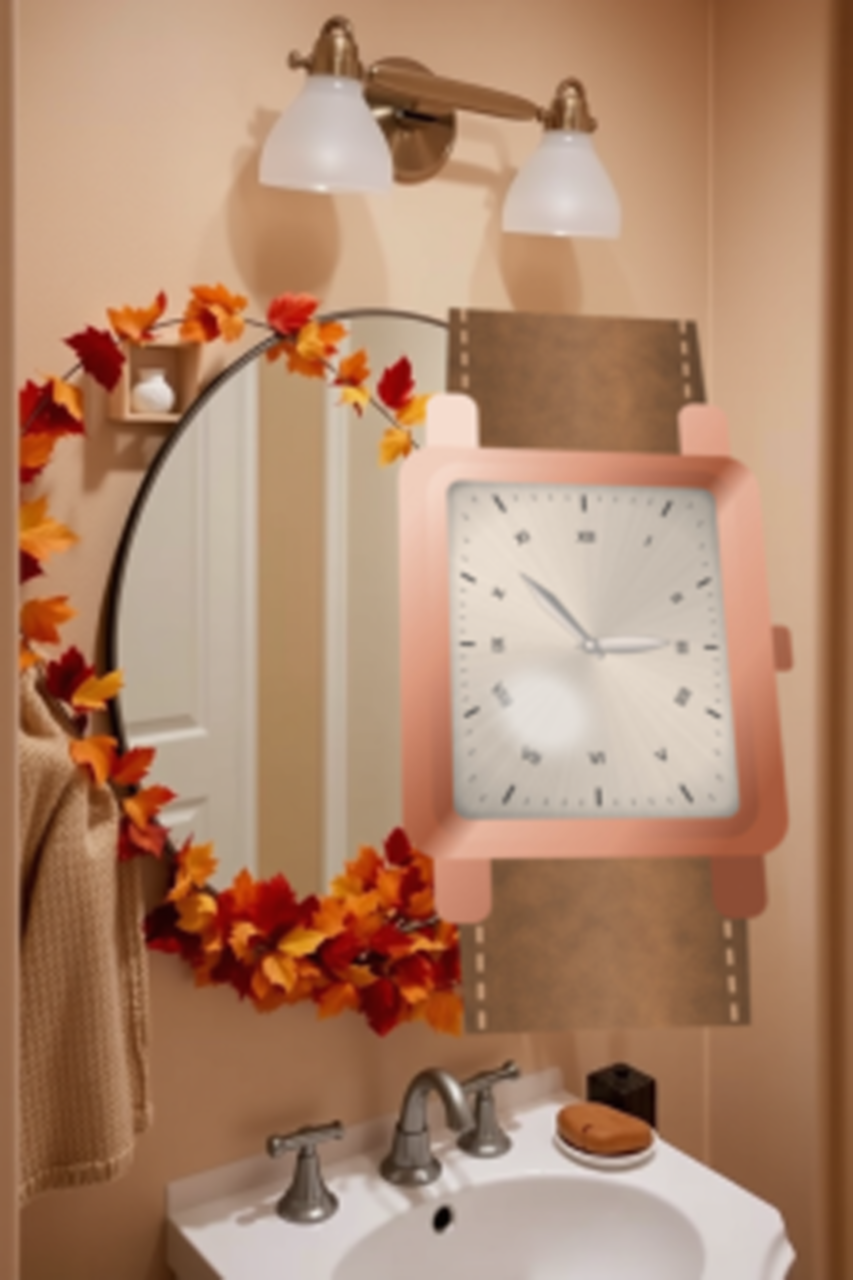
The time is **2:53**
